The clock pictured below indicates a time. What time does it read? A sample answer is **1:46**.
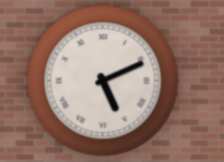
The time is **5:11**
